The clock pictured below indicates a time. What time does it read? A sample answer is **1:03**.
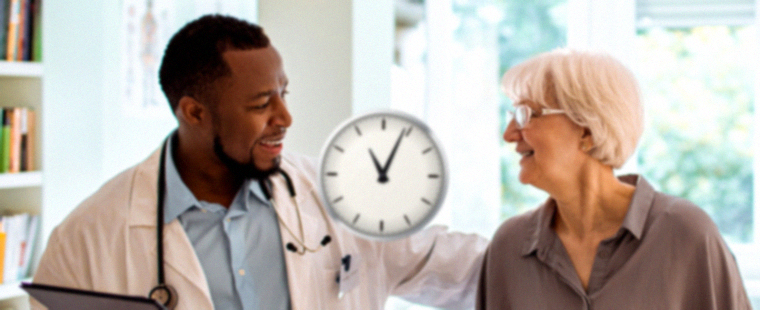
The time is **11:04**
